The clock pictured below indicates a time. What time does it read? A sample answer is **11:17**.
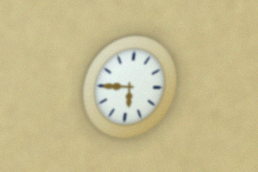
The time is **5:45**
